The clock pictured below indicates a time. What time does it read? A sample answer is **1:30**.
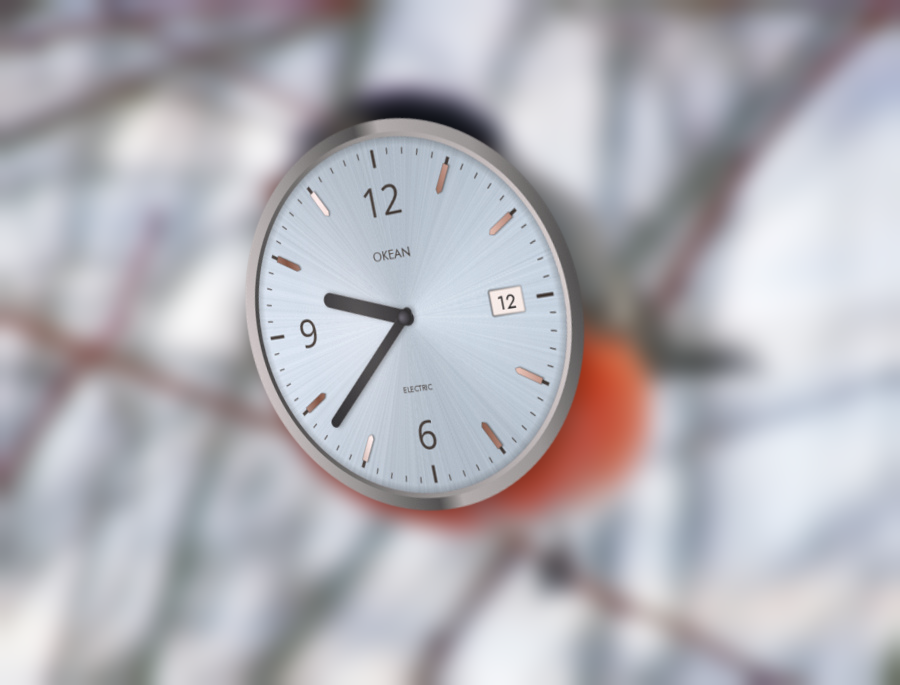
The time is **9:38**
